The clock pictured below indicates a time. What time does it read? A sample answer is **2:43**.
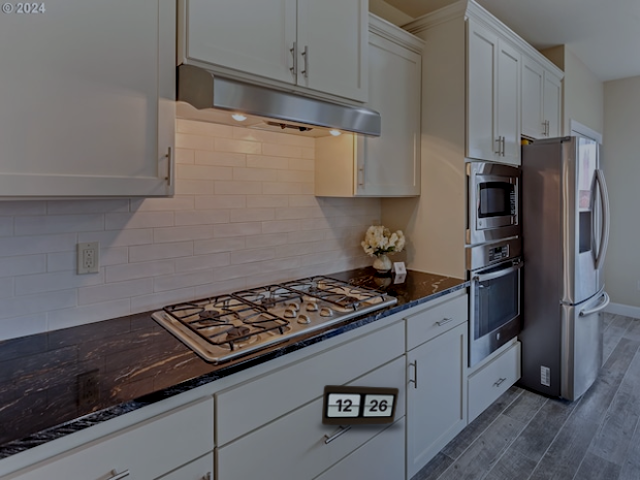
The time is **12:26**
